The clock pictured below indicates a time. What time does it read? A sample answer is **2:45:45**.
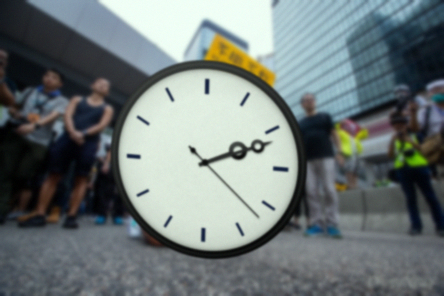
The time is **2:11:22**
